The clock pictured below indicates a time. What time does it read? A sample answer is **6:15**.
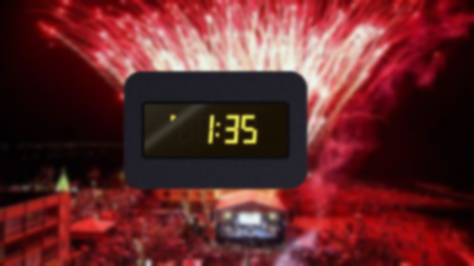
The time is **1:35**
